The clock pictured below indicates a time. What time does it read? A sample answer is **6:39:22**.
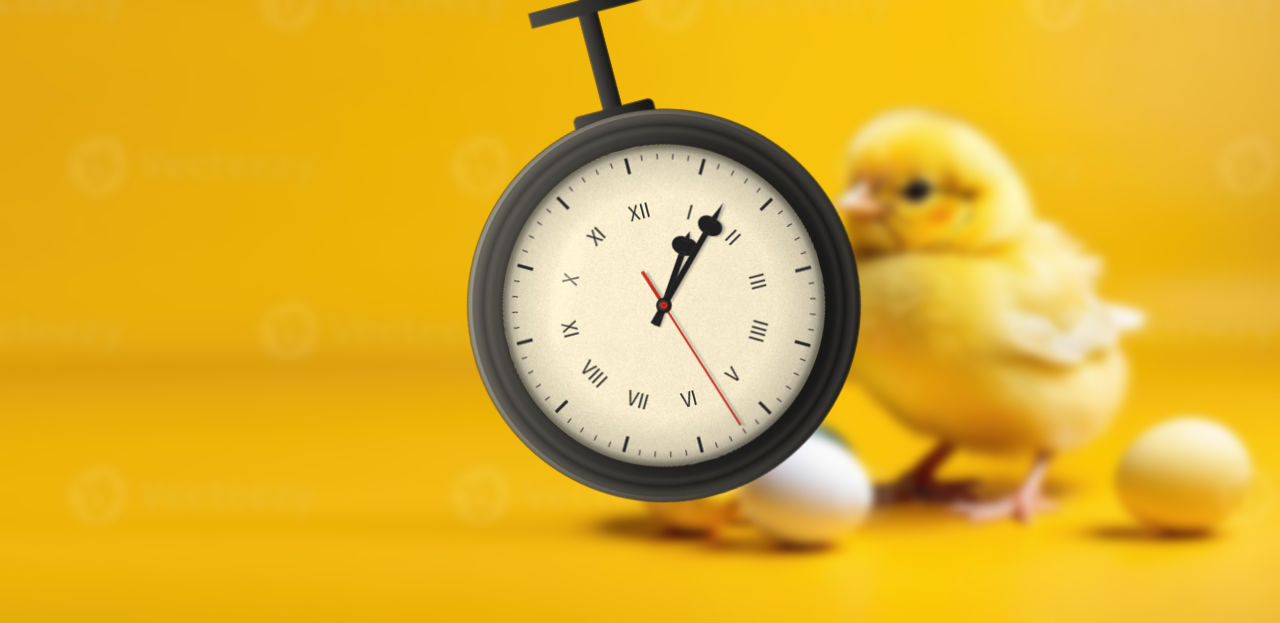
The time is **1:07:27**
